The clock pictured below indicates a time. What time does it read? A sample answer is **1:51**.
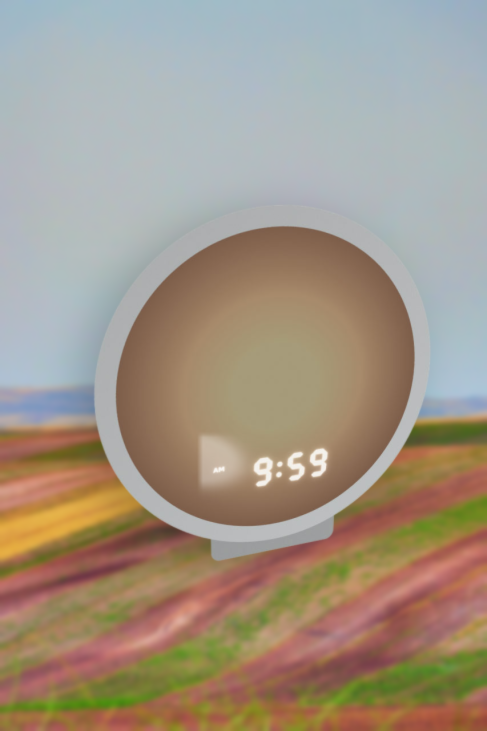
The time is **9:59**
